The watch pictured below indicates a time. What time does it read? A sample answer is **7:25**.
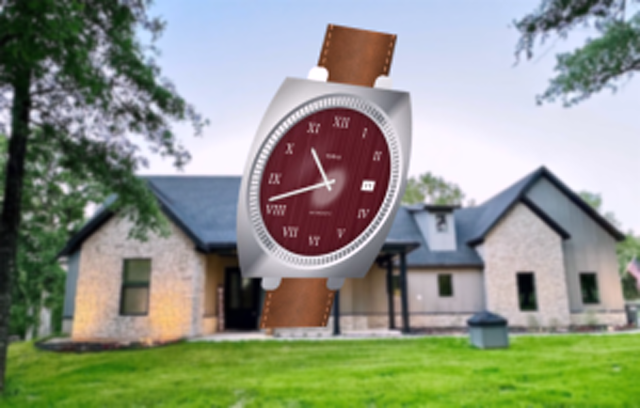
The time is **10:42**
